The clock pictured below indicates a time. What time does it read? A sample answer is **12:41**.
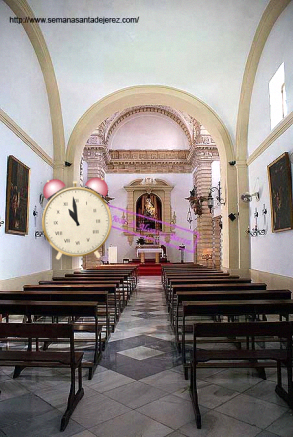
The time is **10:59**
